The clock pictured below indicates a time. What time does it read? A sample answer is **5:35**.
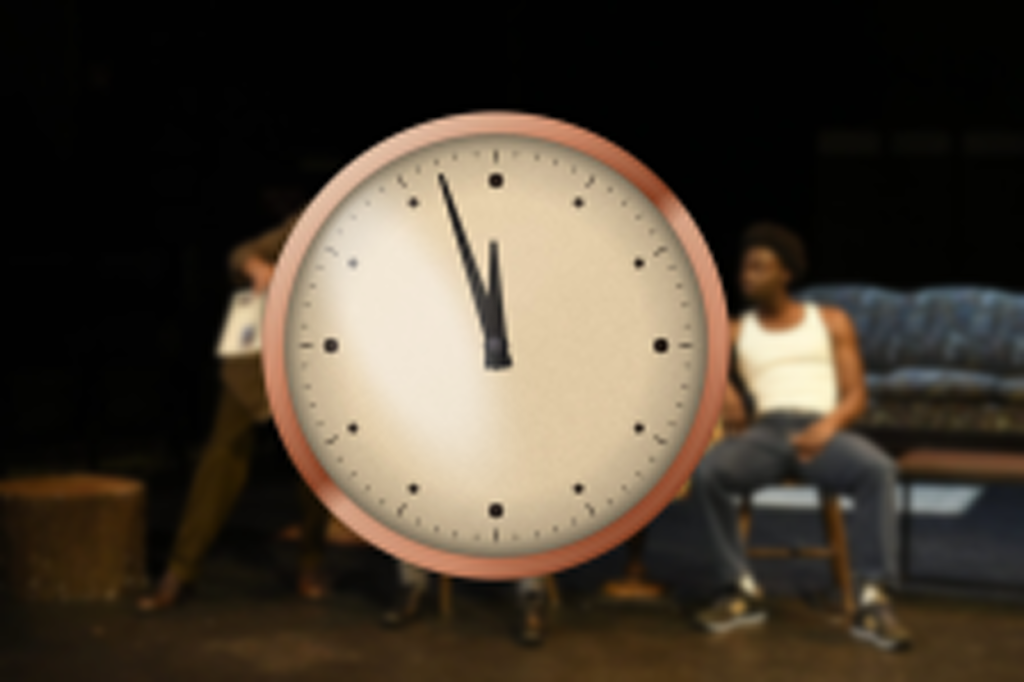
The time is **11:57**
